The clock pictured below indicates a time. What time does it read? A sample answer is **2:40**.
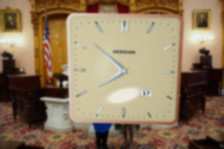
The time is **7:52**
